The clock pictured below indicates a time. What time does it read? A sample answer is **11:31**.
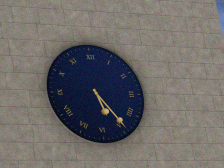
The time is **5:24**
